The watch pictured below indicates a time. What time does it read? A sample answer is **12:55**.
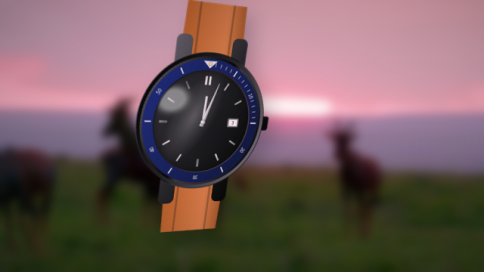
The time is **12:03**
